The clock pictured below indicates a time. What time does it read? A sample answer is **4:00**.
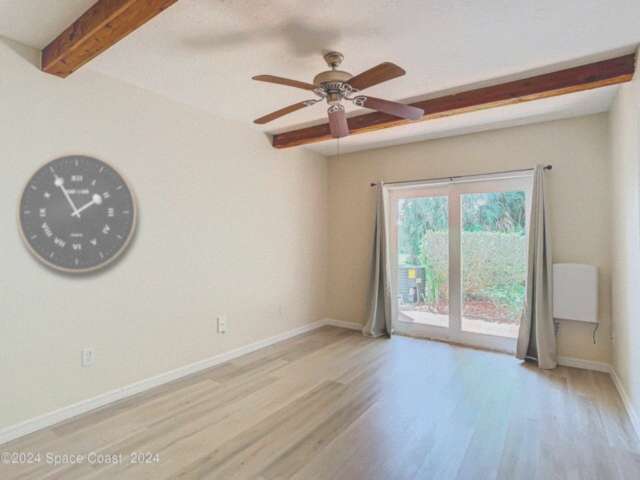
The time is **1:55**
